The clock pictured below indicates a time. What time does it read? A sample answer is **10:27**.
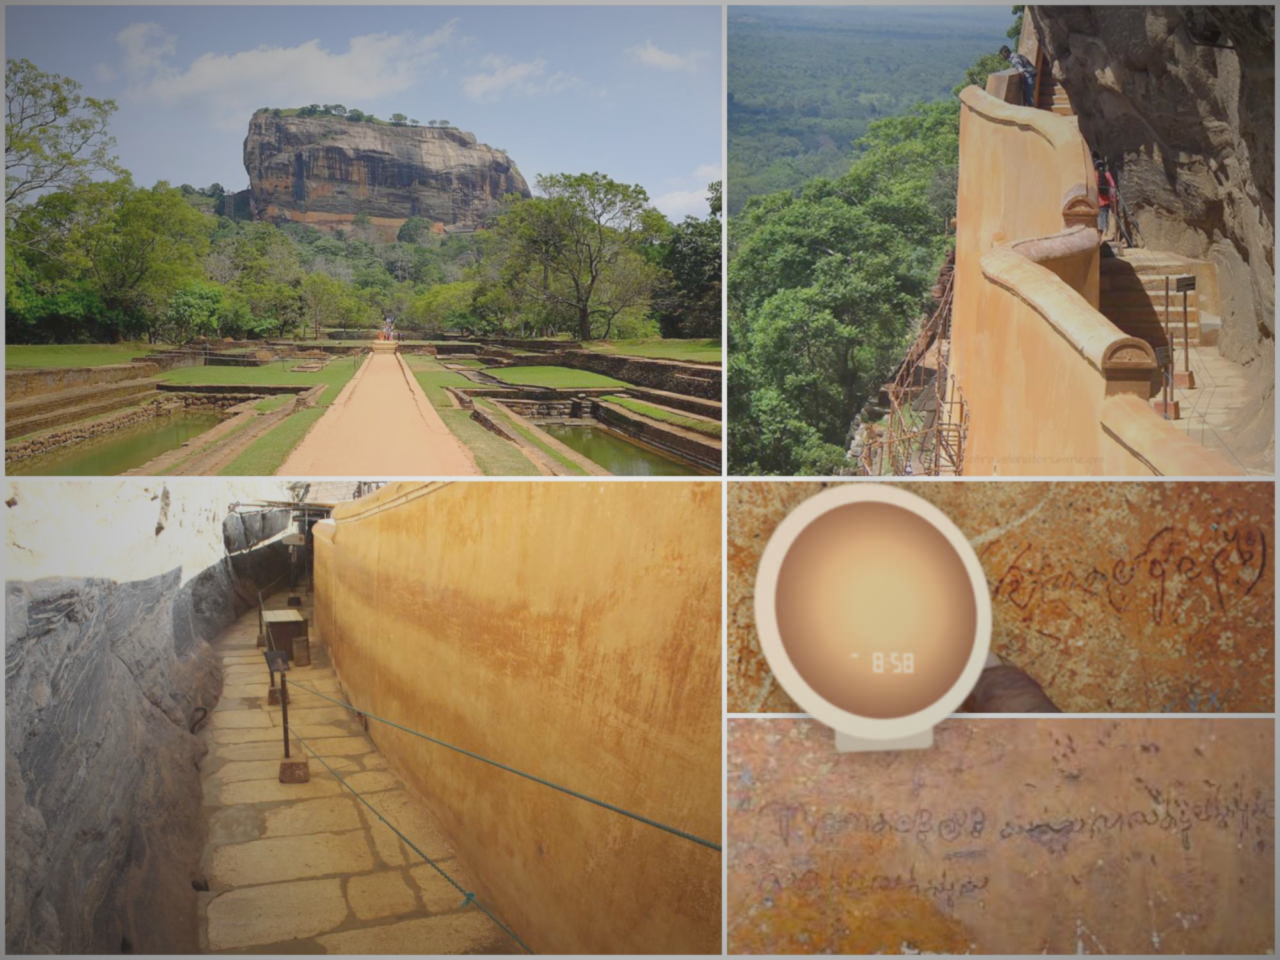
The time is **8:58**
